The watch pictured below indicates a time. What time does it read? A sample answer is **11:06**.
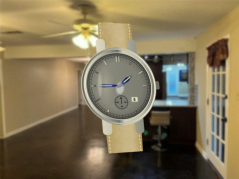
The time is **1:45**
